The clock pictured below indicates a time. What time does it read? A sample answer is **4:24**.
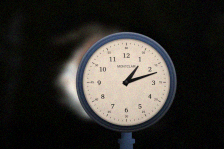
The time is **1:12**
